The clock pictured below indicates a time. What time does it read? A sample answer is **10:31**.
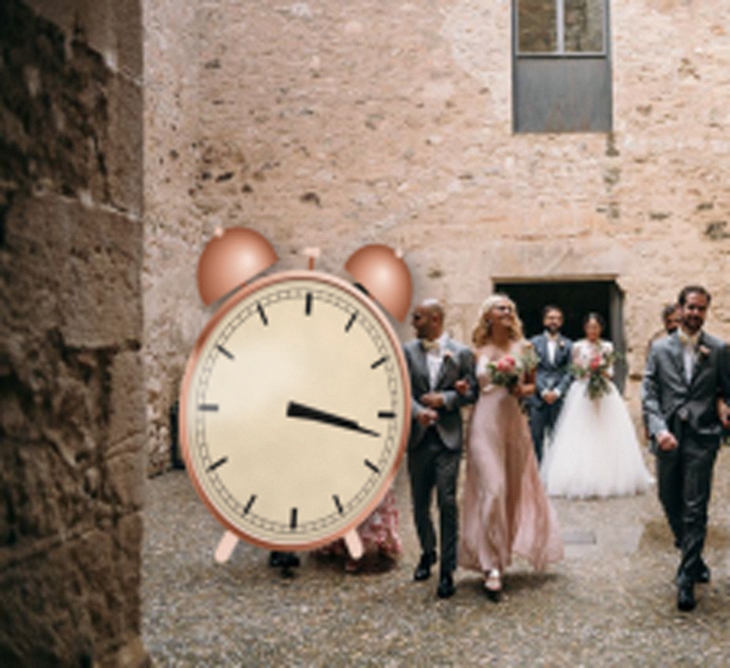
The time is **3:17**
